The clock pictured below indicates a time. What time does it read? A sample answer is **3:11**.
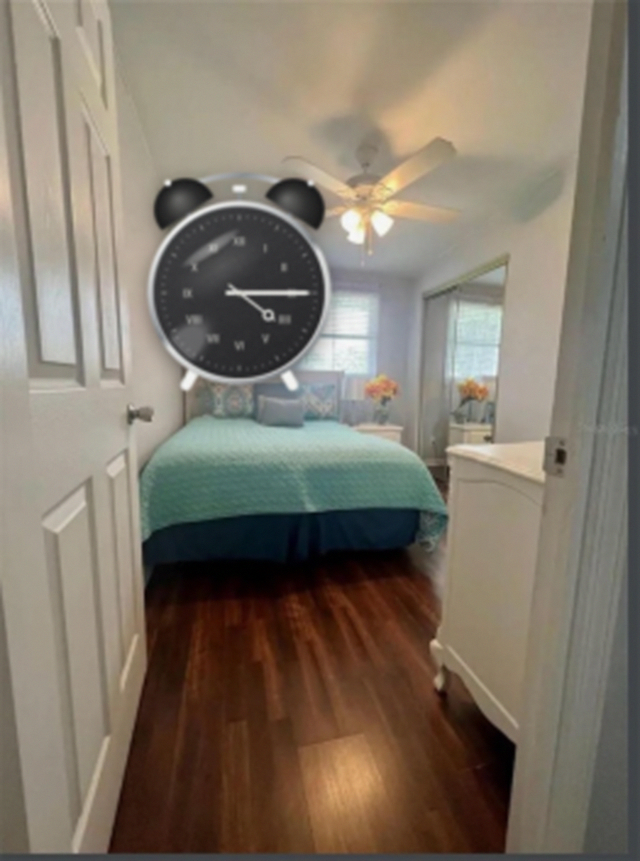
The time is **4:15**
